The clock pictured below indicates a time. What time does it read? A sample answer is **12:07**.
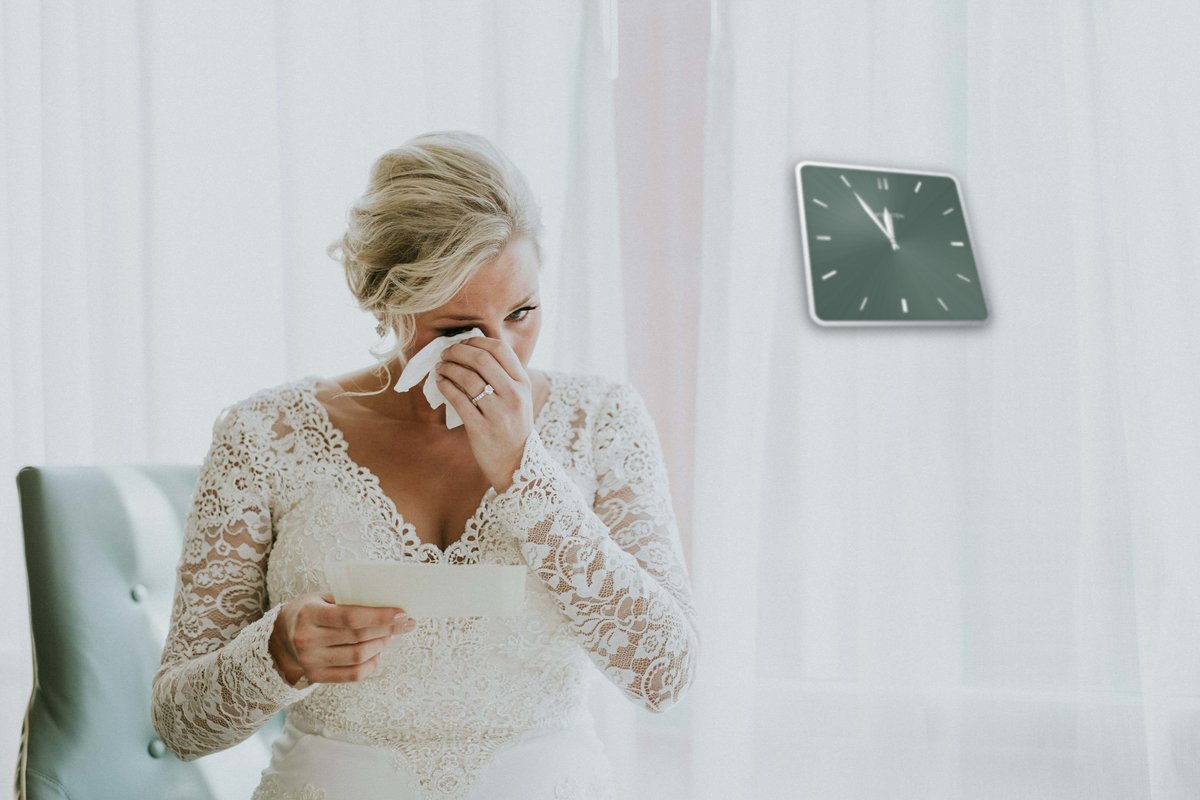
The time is **11:55**
